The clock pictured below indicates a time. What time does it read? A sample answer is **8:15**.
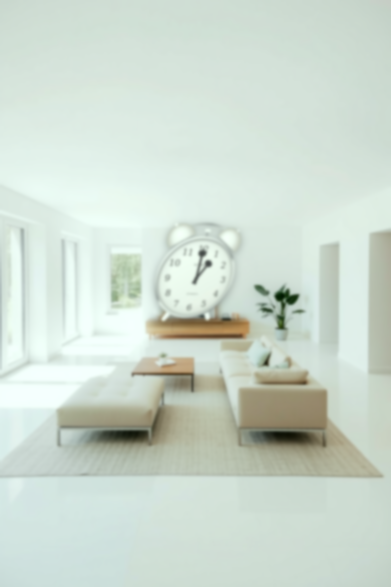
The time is **1:00**
